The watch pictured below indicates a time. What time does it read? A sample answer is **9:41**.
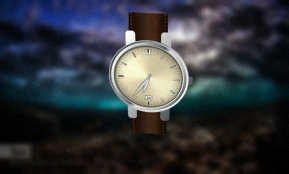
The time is **6:36**
